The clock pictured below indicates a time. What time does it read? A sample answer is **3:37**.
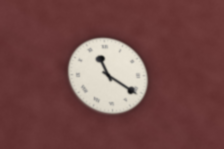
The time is **11:21**
